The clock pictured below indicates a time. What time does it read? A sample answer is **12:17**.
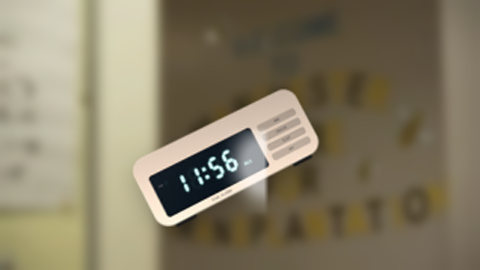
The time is **11:56**
